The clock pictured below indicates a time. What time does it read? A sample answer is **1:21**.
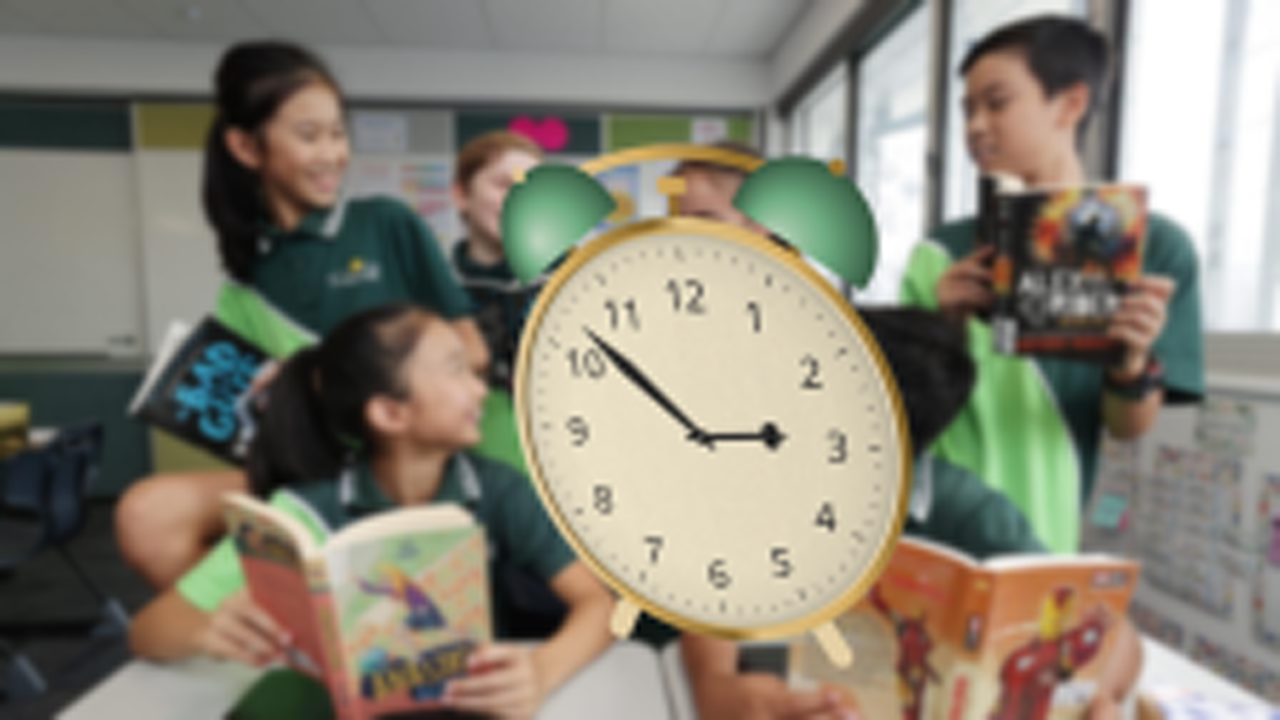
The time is **2:52**
